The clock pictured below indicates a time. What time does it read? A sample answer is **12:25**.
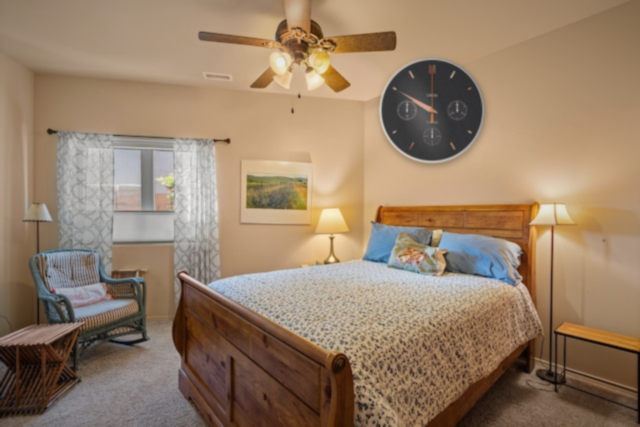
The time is **9:50**
